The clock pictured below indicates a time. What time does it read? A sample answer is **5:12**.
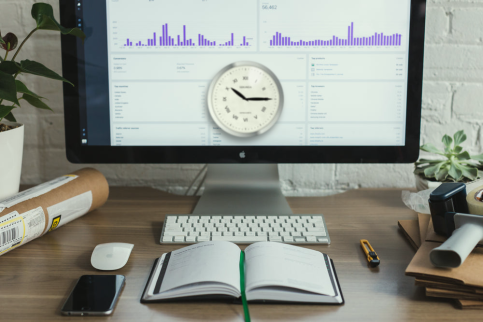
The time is **10:15**
